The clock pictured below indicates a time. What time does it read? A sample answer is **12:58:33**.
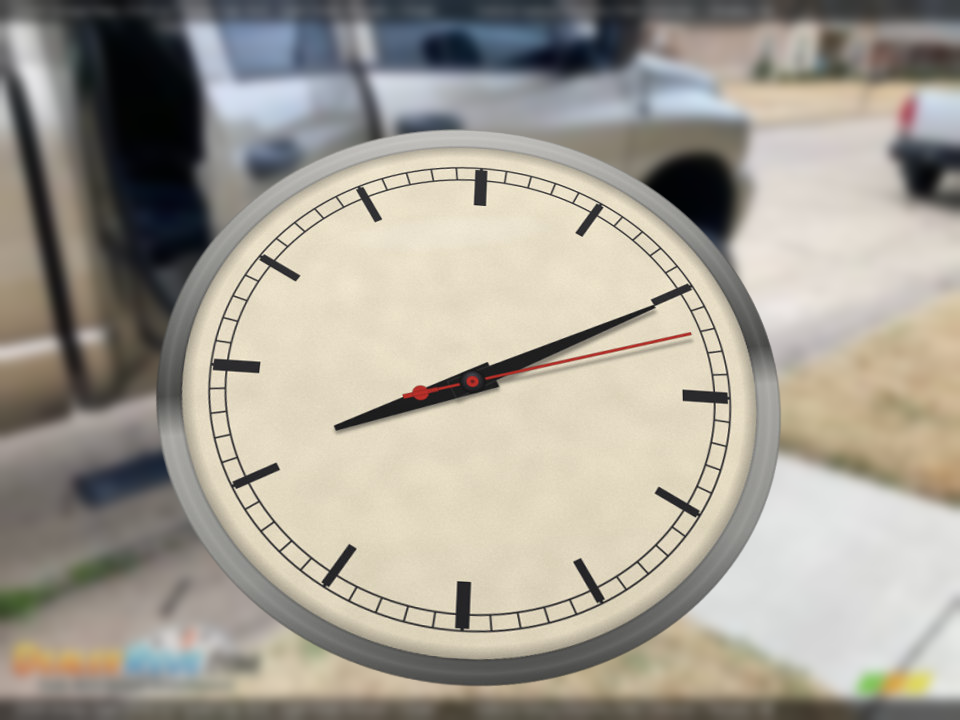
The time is **8:10:12**
